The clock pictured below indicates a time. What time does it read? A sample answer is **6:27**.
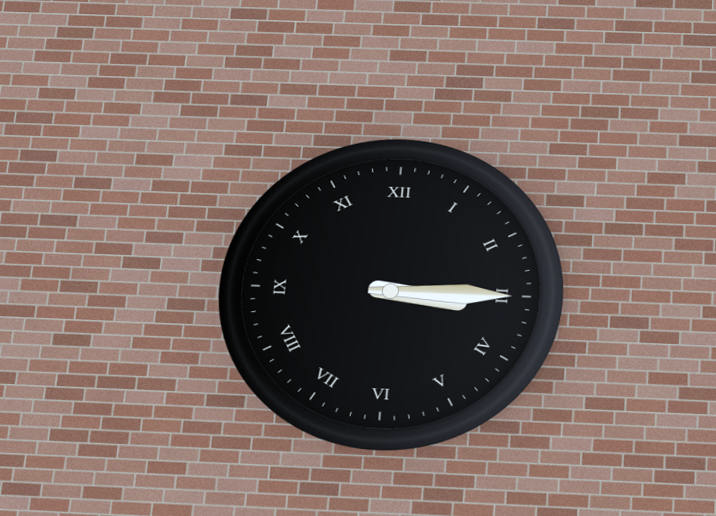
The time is **3:15**
